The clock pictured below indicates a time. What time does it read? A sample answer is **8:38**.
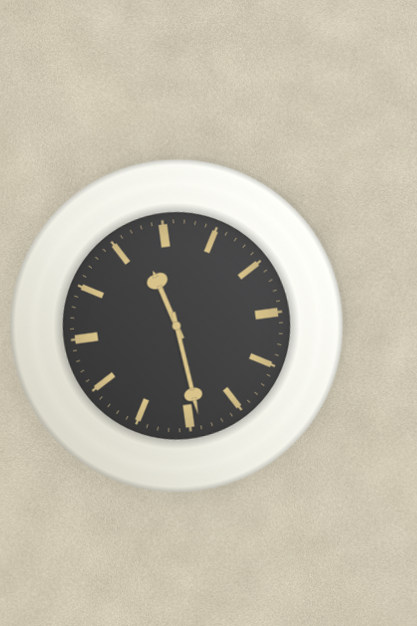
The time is **11:29**
